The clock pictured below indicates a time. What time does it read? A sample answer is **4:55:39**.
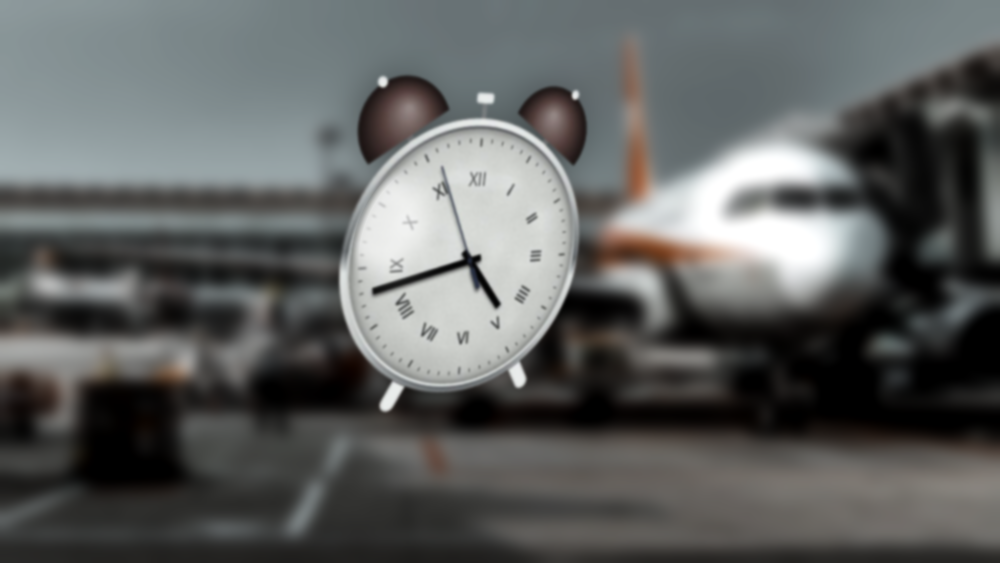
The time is **4:42:56**
